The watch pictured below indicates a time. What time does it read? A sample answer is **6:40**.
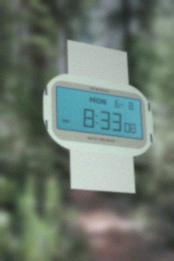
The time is **8:33**
